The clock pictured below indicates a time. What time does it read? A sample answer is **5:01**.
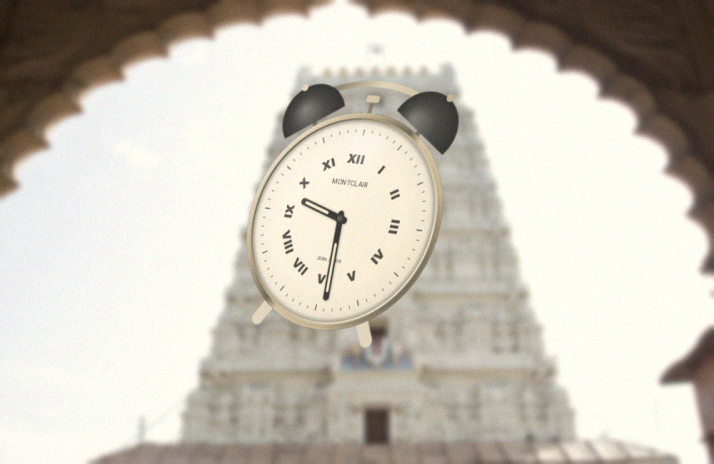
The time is **9:29**
